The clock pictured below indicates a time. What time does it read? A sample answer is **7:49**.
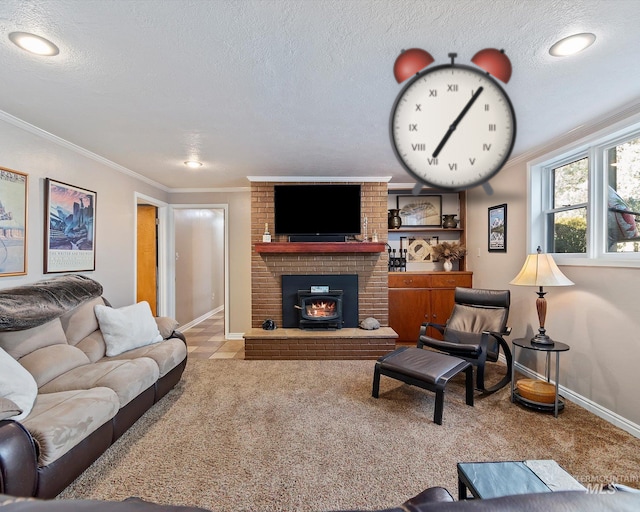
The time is **7:06**
